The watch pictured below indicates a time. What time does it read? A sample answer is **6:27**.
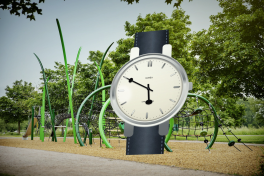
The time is **5:50**
